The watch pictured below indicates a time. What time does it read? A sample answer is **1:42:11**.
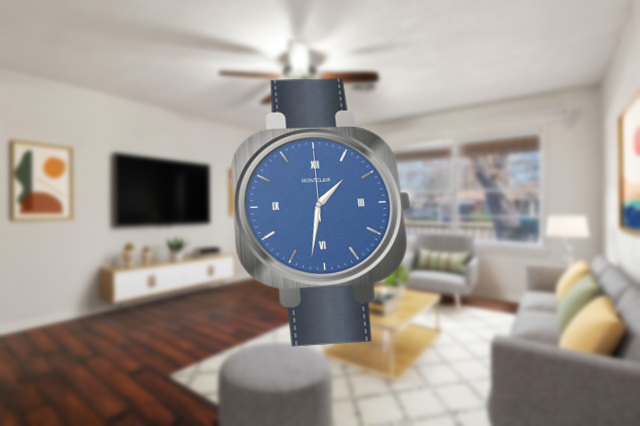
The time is **1:32:00**
